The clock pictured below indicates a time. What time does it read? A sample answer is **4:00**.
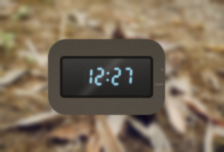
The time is **12:27**
